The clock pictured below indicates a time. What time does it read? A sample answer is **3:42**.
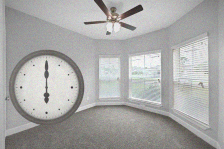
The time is **6:00**
